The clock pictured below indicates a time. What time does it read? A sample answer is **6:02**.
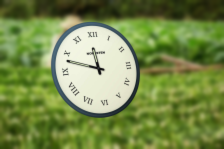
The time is **11:48**
